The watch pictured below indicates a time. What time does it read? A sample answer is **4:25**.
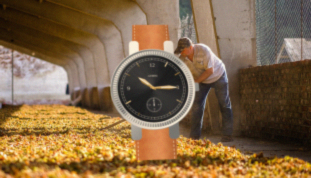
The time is **10:15**
